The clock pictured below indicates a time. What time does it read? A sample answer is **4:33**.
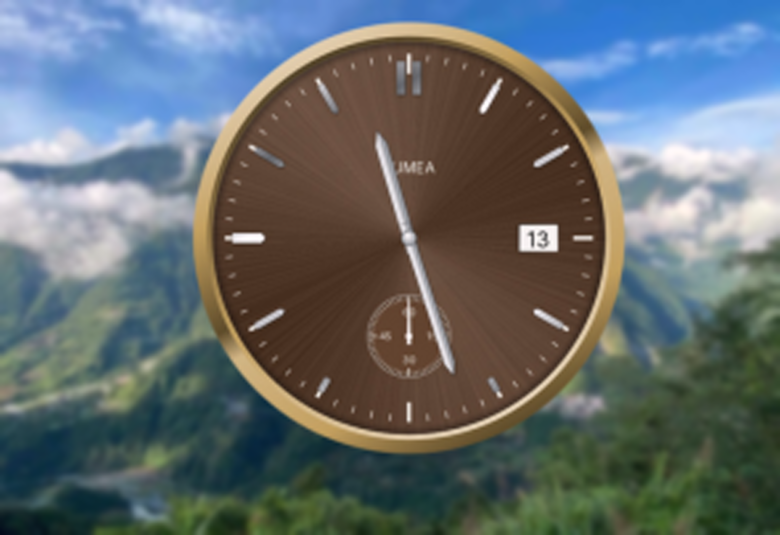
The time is **11:27**
